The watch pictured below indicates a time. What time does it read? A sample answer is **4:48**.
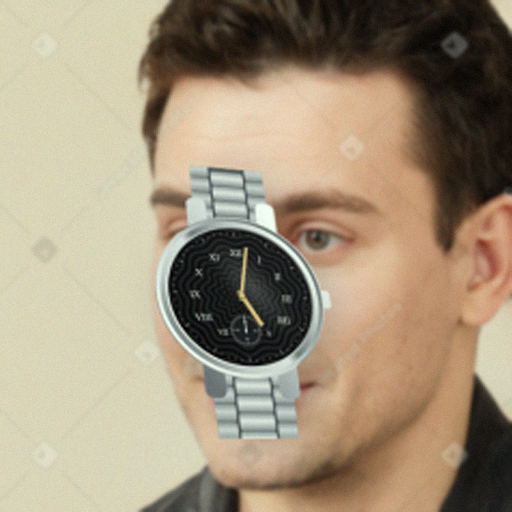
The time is **5:02**
